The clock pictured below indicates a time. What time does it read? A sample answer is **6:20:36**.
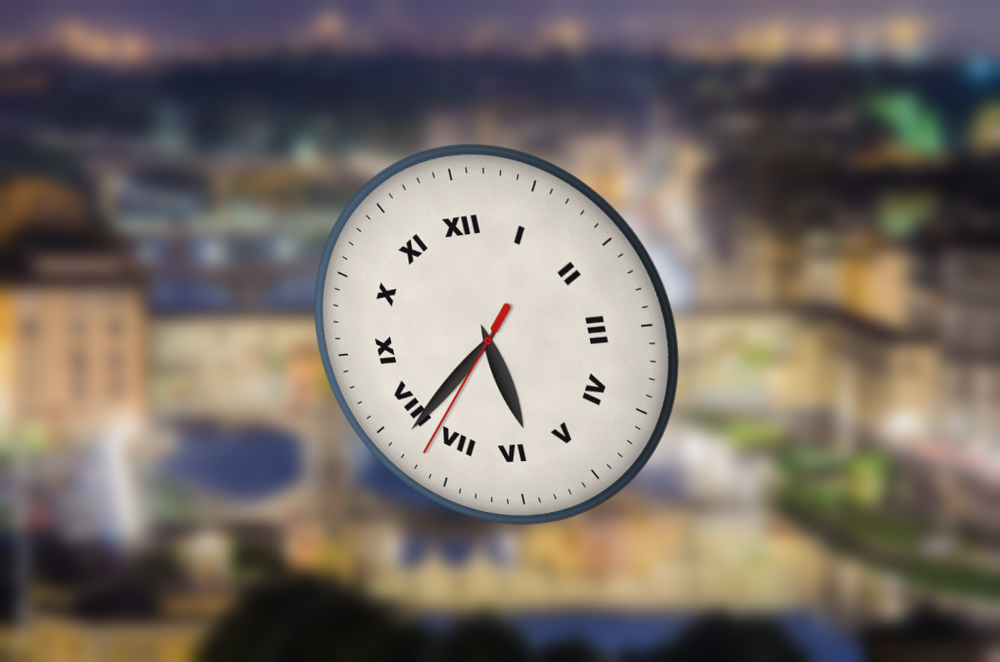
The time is **5:38:37**
